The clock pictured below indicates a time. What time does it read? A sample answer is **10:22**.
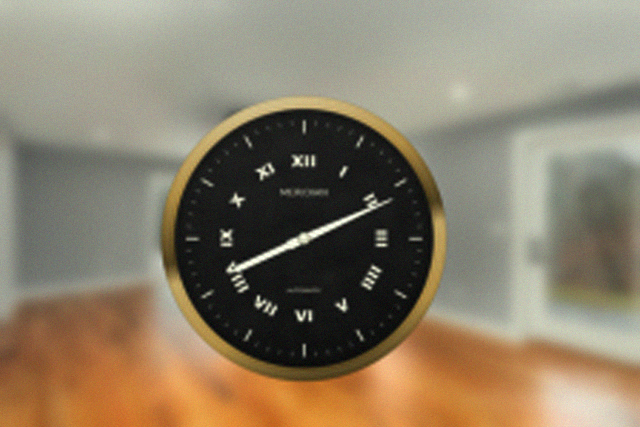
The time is **8:11**
